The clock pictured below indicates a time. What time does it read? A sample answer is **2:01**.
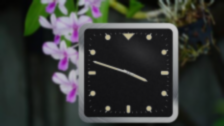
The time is **3:48**
